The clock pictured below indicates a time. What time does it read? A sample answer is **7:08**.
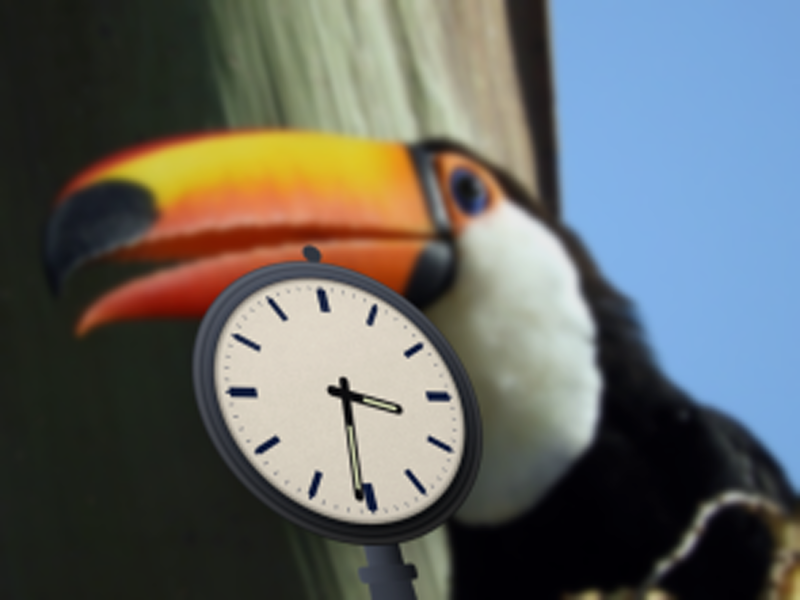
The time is **3:31**
